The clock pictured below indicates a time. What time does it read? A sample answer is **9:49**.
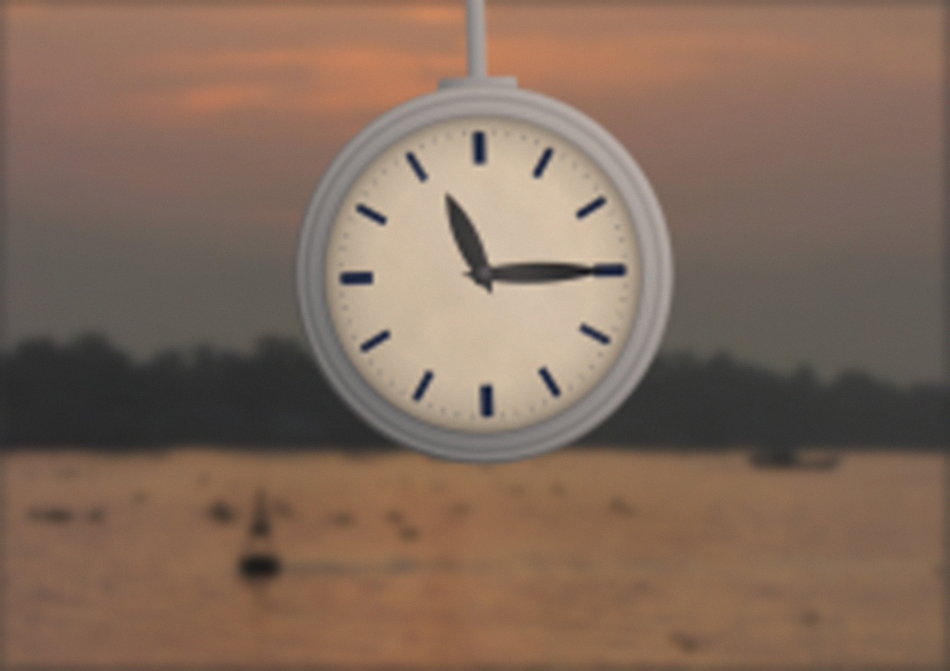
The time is **11:15**
